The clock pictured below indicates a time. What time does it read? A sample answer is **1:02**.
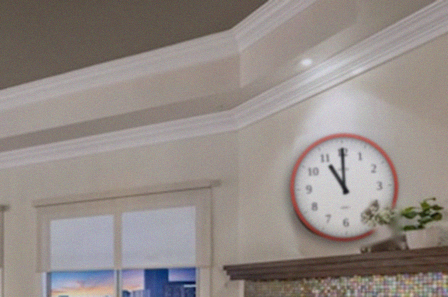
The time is **11:00**
